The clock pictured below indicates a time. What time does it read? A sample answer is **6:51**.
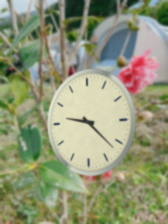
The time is **9:22**
